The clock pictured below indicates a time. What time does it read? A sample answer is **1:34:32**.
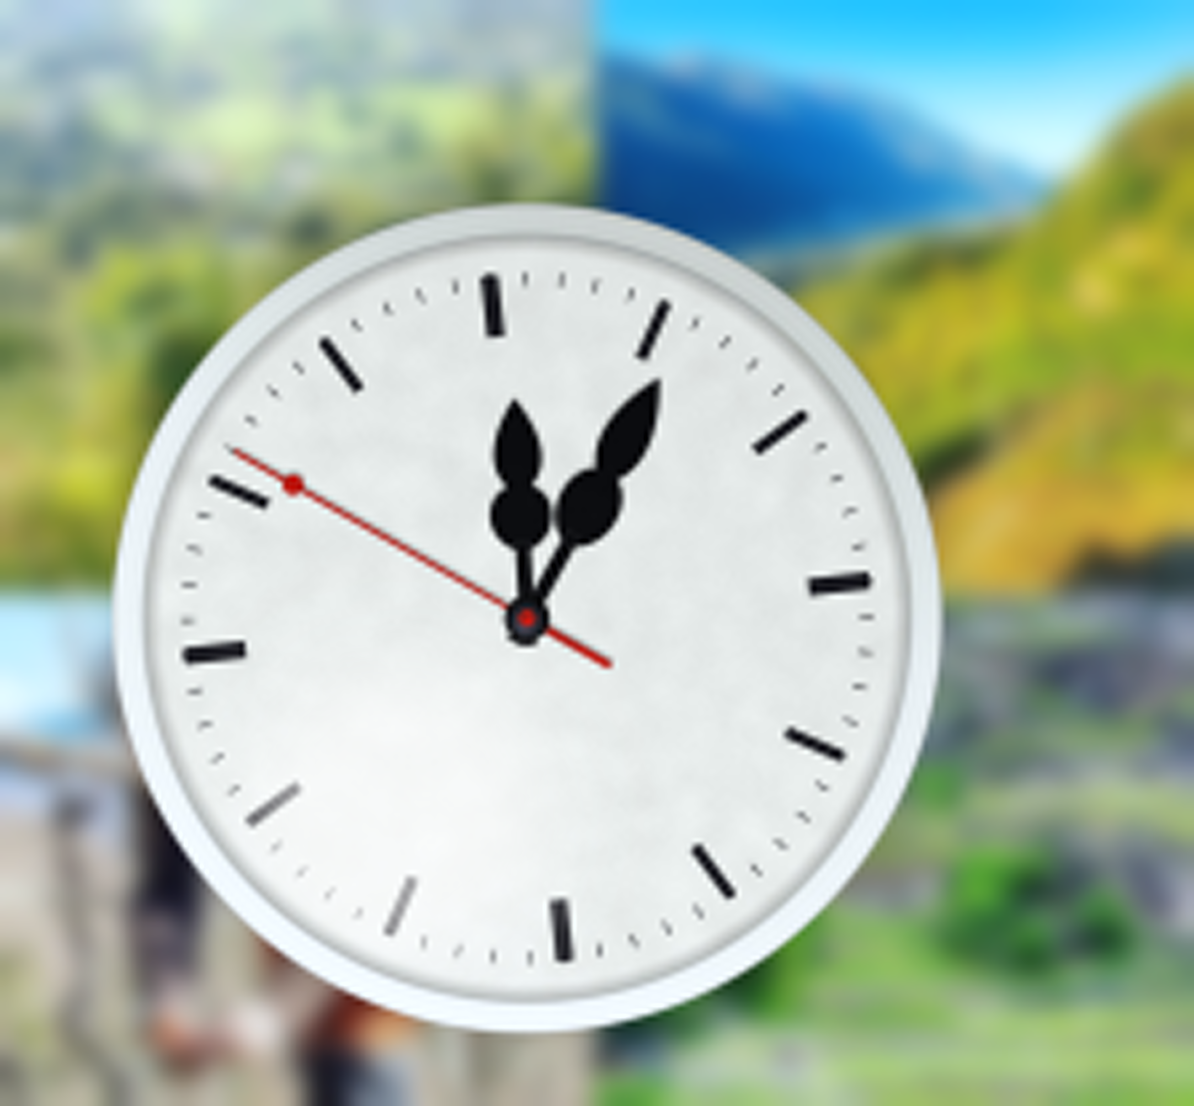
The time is **12:05:51**
